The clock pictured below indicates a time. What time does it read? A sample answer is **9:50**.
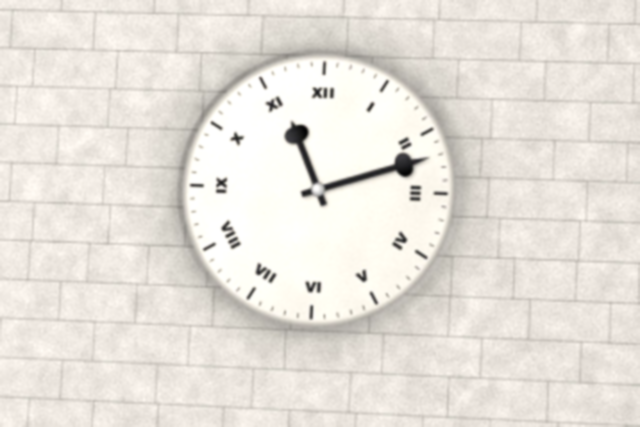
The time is **11:12**
